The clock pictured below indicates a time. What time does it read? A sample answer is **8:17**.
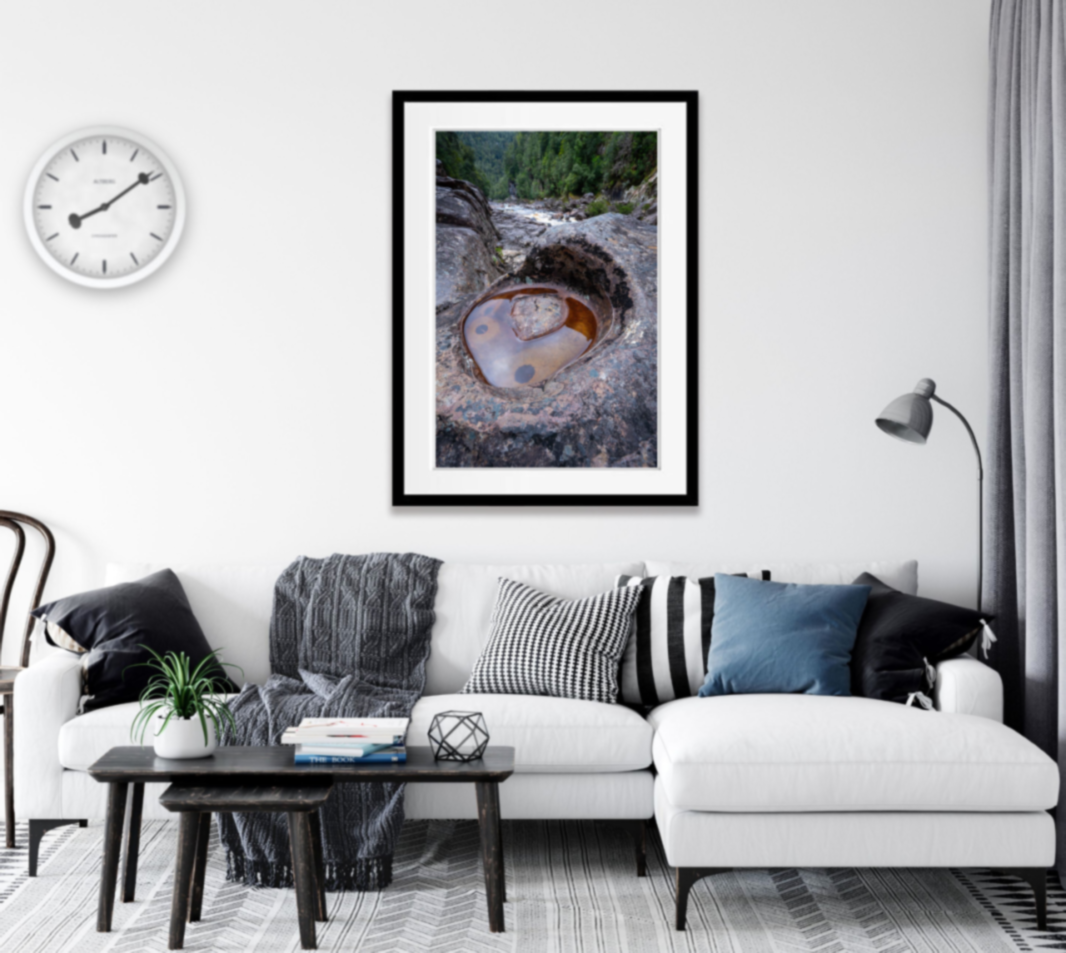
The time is **8:09**
